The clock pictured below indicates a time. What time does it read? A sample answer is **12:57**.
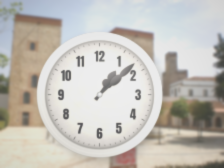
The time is **1:08**
